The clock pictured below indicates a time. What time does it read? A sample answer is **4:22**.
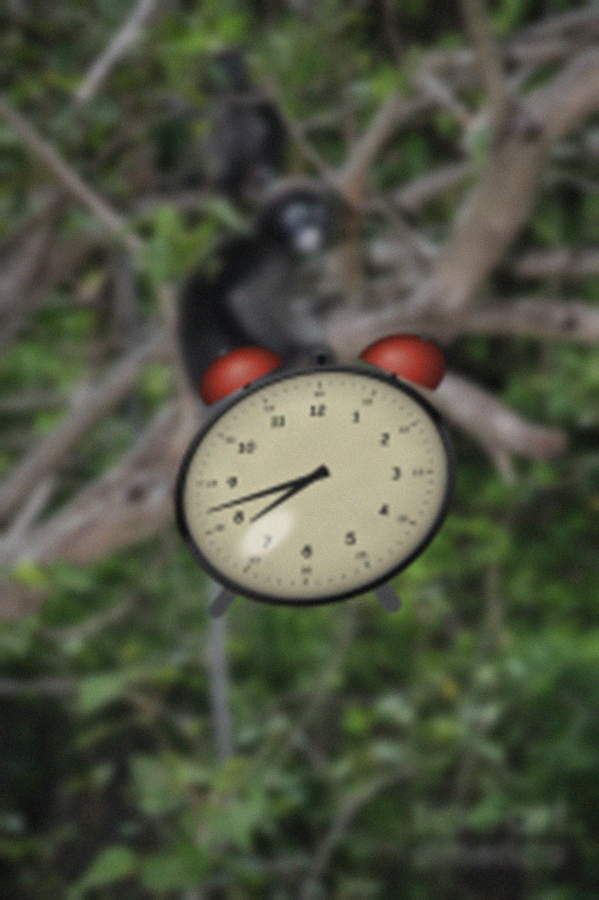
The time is **7:42**
